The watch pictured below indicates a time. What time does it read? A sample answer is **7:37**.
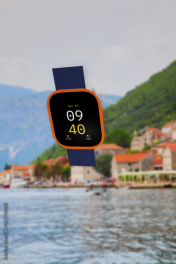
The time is **9:40**
